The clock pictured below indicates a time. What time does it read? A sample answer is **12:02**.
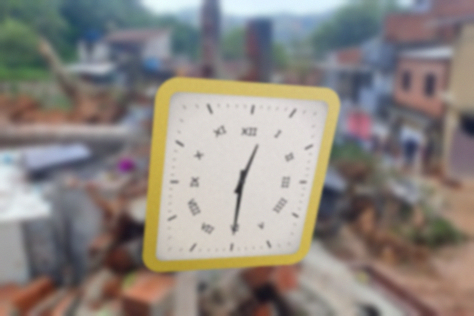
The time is **12:30**
